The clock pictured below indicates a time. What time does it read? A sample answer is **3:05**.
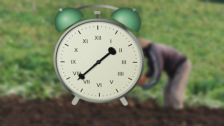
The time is **1:38**
